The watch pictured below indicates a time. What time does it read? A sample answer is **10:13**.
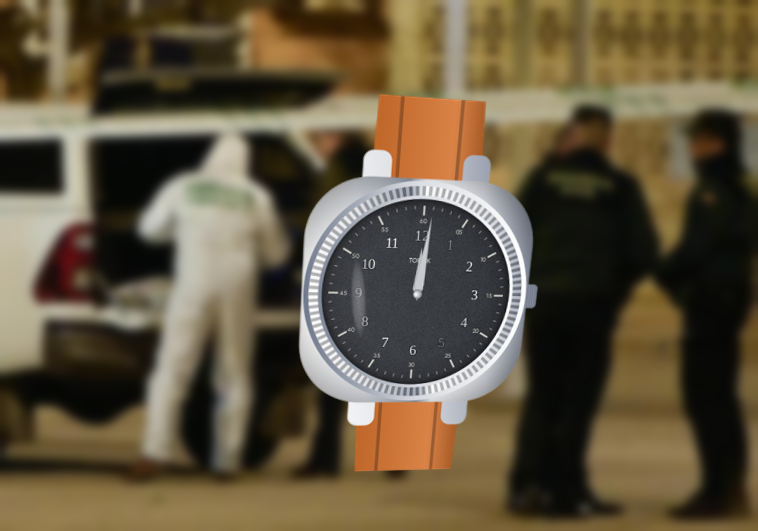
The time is **12:01**
